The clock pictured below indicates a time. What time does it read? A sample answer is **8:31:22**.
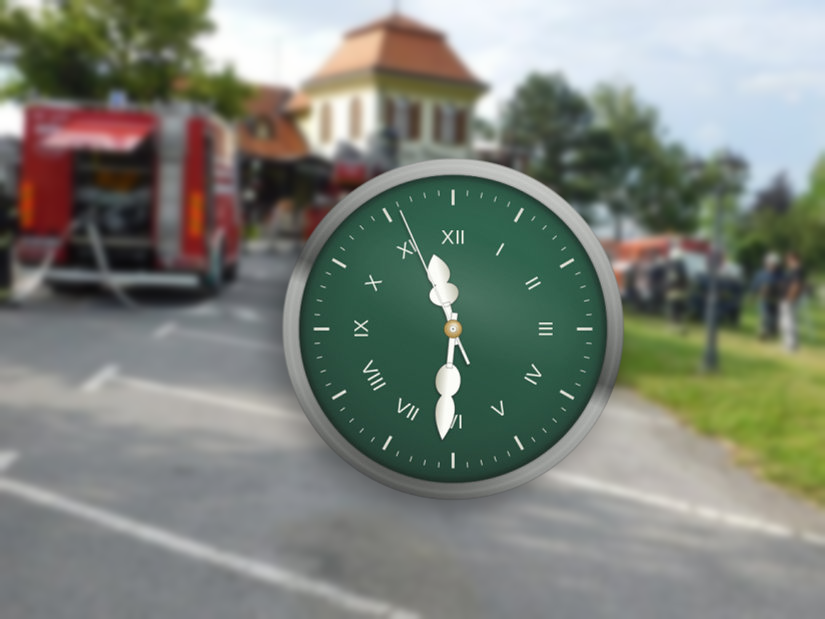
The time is **11:30:56**
